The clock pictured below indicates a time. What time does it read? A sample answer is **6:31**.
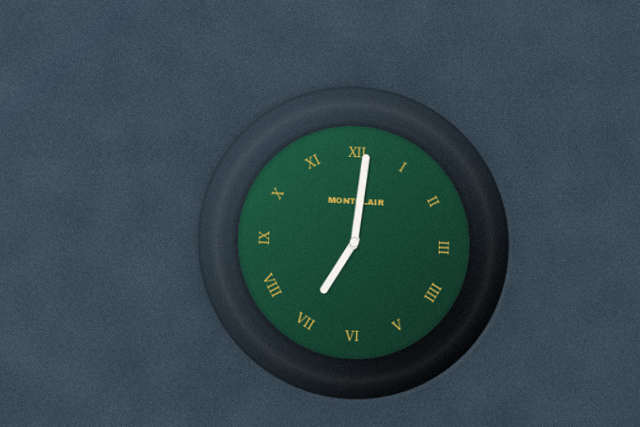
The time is **7:01**
